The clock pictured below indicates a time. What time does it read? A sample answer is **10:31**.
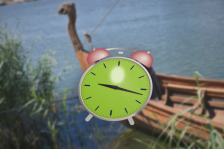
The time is **9:17**
